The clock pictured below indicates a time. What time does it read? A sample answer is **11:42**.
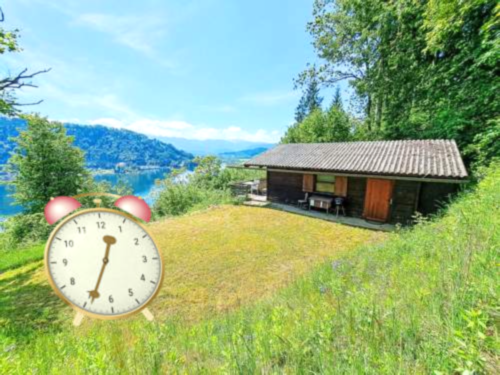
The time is **12:34**
